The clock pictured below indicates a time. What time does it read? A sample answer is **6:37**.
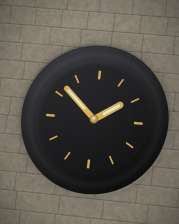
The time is **1:52**
